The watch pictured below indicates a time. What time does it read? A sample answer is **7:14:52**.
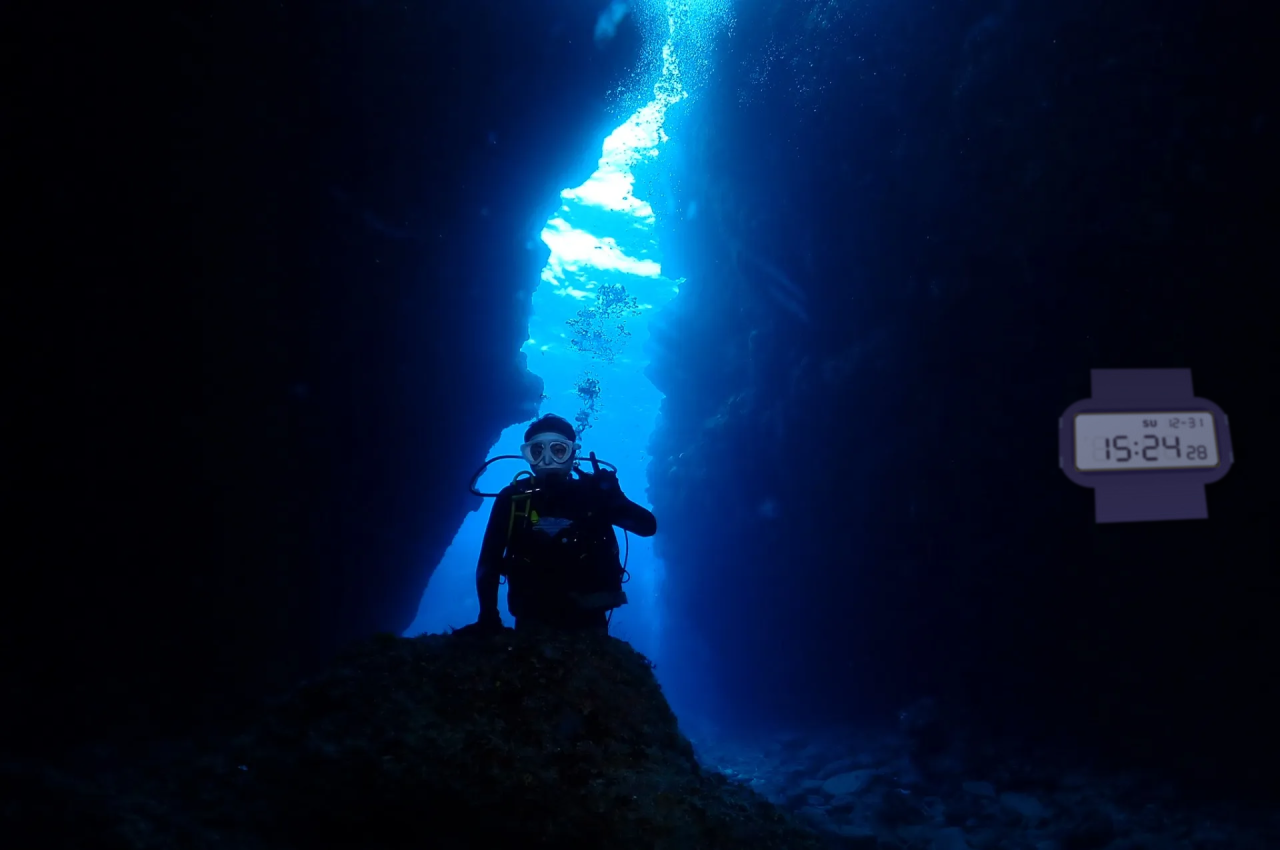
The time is **15:24:28**
